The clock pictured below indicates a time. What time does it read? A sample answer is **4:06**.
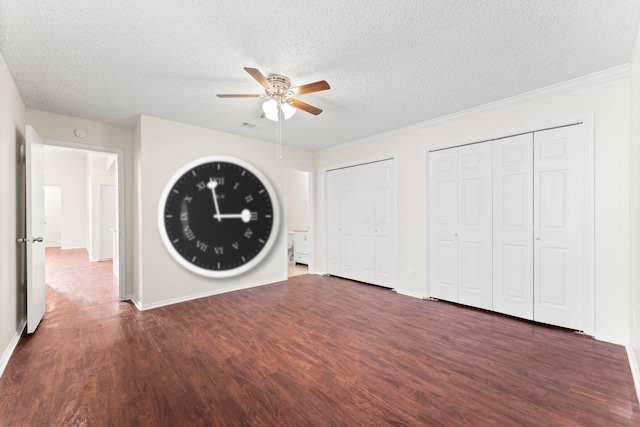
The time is **2:58**
